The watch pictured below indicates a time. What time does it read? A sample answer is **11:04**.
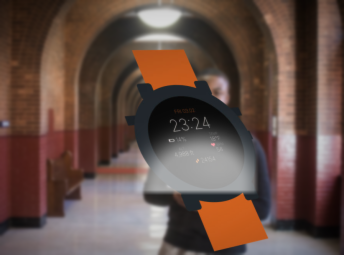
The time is **23:24**
